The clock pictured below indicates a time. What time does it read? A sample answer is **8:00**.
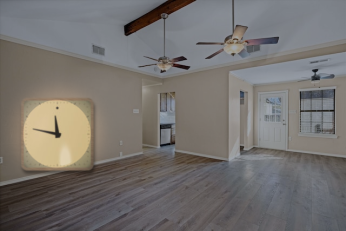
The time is **11:47**
